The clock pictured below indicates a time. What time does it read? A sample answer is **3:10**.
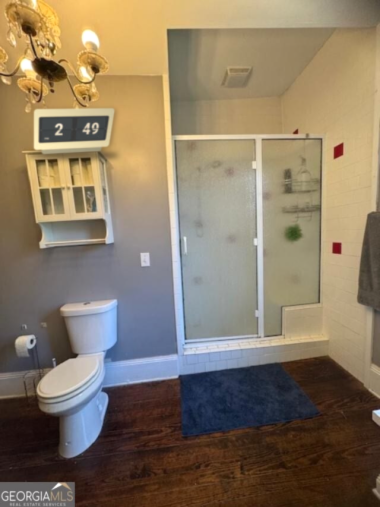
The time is **2:49**
